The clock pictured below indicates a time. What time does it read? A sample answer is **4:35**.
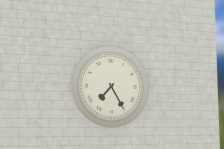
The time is **7:25**
